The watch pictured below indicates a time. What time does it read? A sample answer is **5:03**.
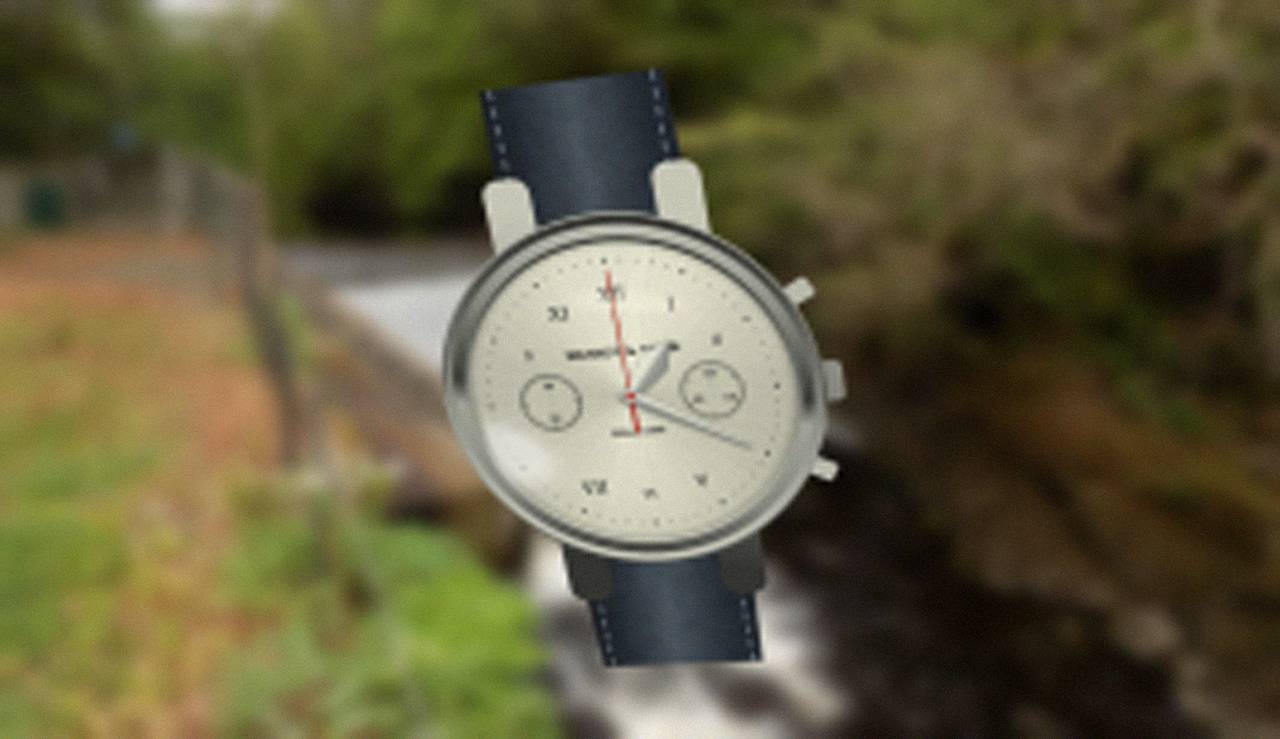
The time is **1:20**
